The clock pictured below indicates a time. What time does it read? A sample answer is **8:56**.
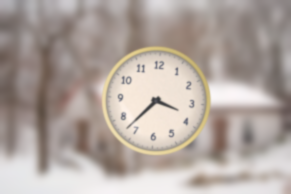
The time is **3:37**
